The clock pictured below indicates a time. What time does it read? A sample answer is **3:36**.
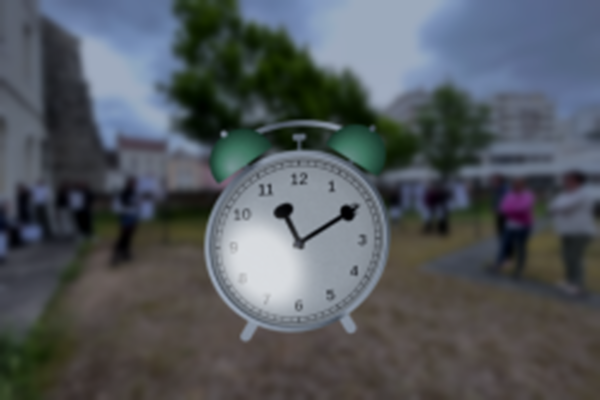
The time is **11:10**
